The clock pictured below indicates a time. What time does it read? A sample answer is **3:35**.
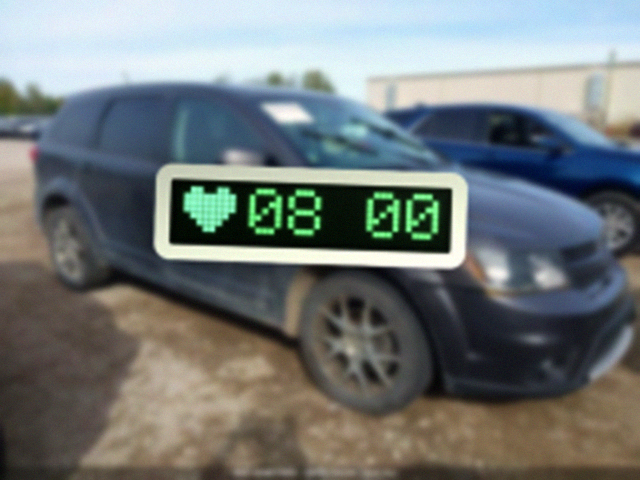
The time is **8:00**
